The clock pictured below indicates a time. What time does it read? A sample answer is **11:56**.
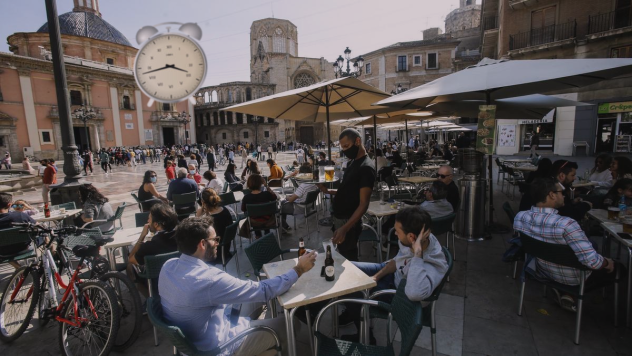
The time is **3:43**
